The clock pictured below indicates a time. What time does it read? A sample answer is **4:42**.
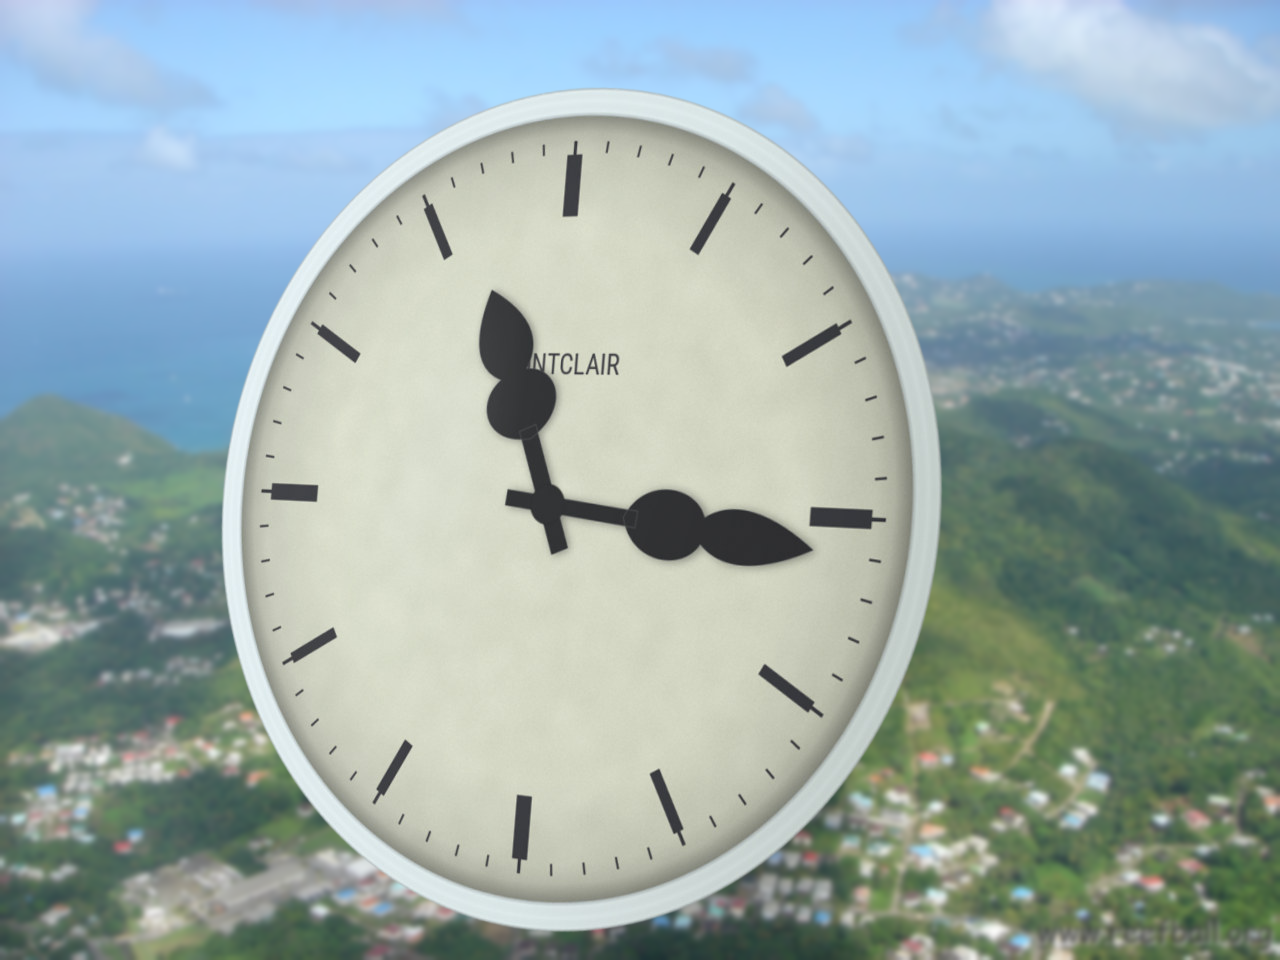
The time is **11:16**
